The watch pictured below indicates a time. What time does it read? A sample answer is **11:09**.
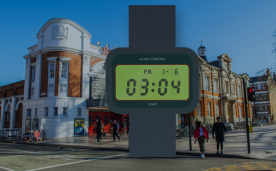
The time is **3:04**
